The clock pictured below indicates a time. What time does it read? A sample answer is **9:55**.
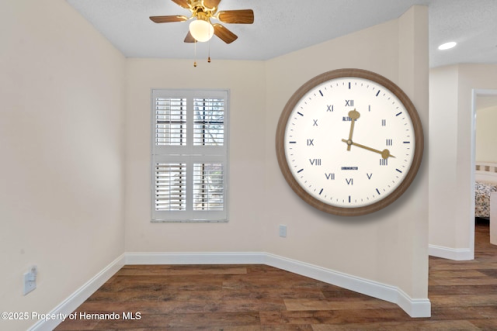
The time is **12:18**
